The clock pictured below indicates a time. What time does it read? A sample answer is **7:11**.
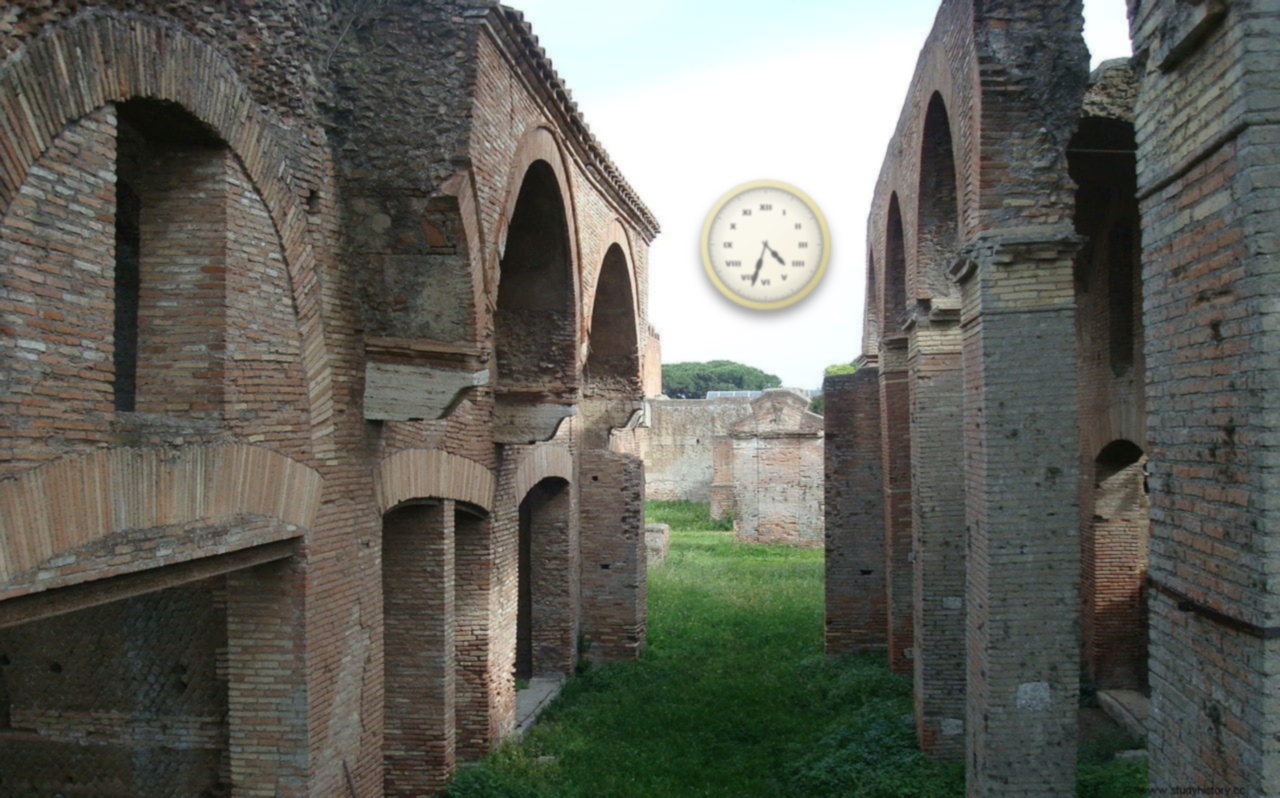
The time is **4:33**
